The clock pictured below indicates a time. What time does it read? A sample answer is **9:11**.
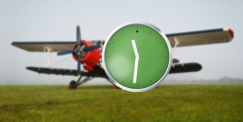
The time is **11:31**
